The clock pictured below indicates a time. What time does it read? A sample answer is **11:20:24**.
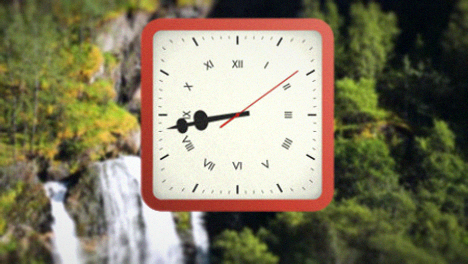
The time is **8:43:09**
